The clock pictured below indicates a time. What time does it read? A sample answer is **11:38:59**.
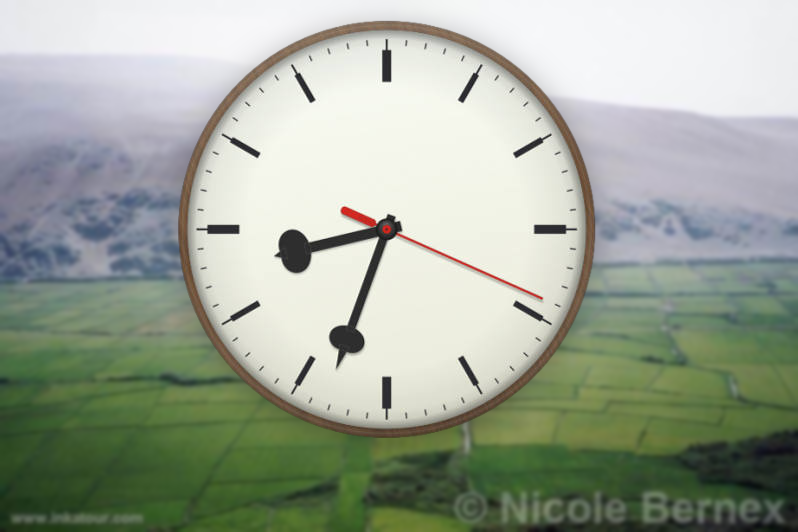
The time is **8:33:19**
